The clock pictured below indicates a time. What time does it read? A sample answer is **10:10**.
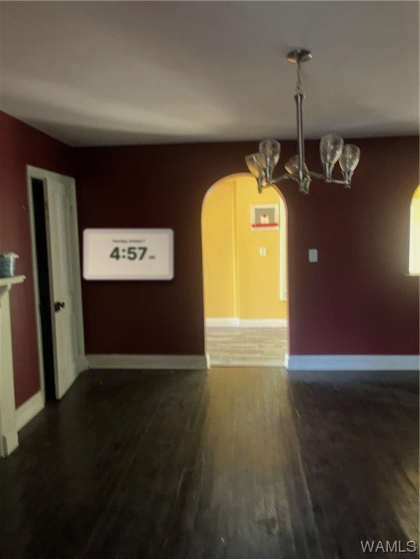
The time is **4:57**
